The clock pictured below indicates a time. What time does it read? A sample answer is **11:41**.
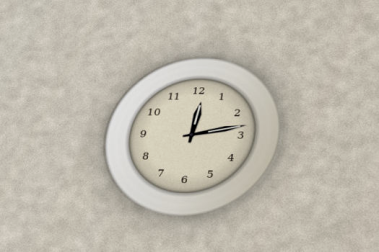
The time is **12:13**
